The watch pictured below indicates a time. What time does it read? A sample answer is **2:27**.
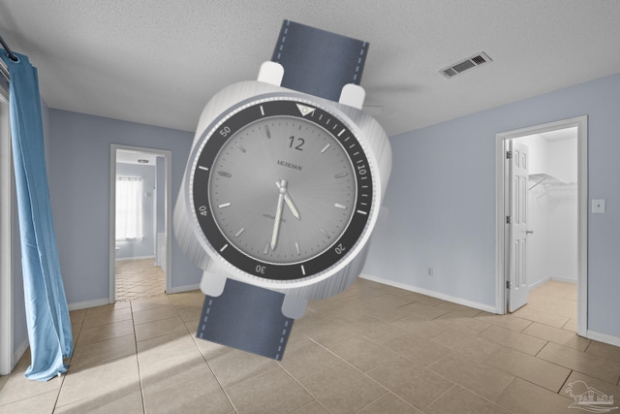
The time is **4:29**
